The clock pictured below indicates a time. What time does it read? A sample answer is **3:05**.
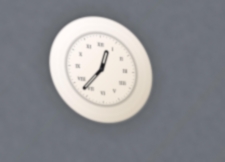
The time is **12:37**
